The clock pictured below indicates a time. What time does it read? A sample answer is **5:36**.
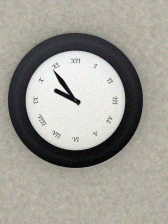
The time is **9:54**
